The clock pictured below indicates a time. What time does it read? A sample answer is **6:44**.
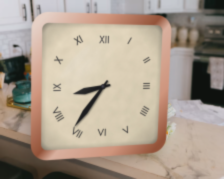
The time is **8:36**
